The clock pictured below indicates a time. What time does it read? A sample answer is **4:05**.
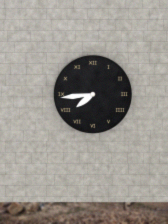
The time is **7:44**
